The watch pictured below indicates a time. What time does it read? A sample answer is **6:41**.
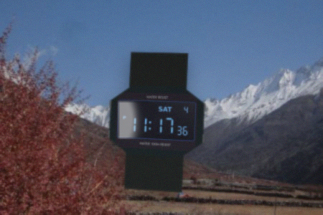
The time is **11:17**
